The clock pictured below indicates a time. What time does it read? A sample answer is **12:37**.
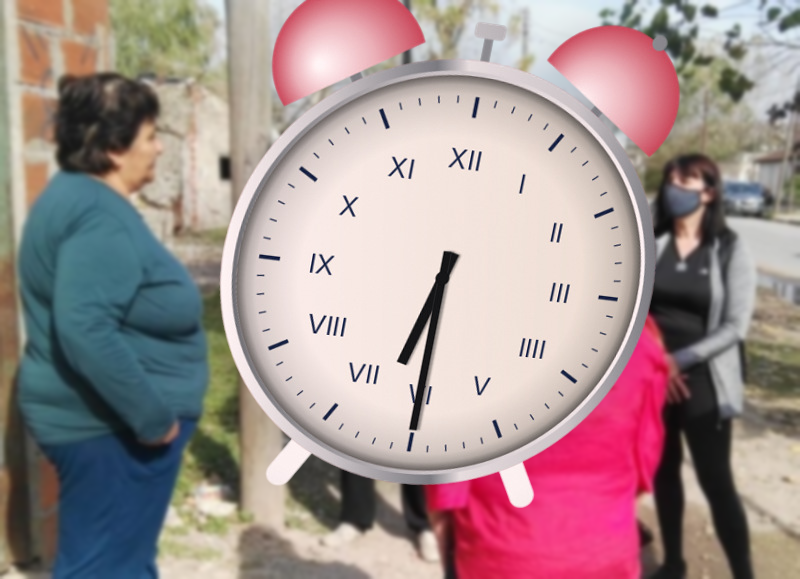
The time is **6:30**
